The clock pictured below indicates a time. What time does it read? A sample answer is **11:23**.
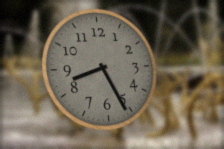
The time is **8:26**
